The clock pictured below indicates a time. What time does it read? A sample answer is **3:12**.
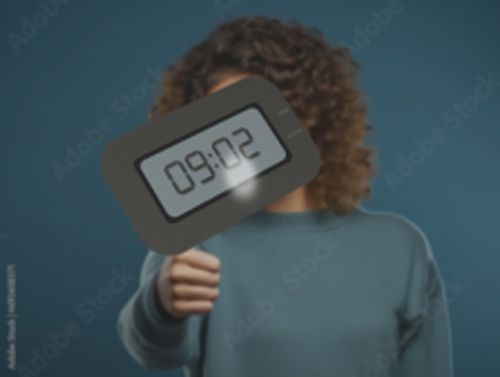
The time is **9:02**
